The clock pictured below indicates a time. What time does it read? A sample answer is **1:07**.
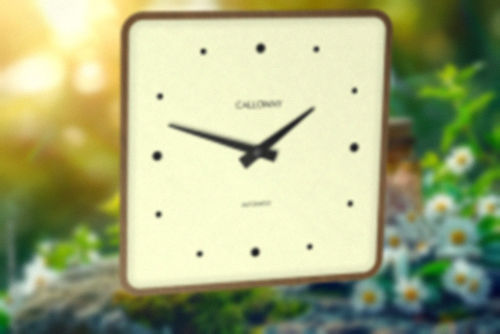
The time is **1:48**
